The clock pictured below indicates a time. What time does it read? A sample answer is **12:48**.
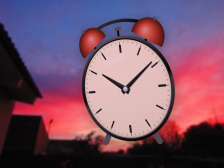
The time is **10:09**
